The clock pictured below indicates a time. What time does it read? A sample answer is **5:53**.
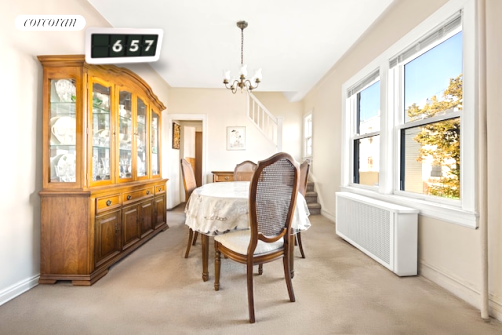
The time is **6:57**
